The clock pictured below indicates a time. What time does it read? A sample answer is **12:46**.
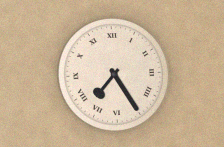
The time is **7:25**
